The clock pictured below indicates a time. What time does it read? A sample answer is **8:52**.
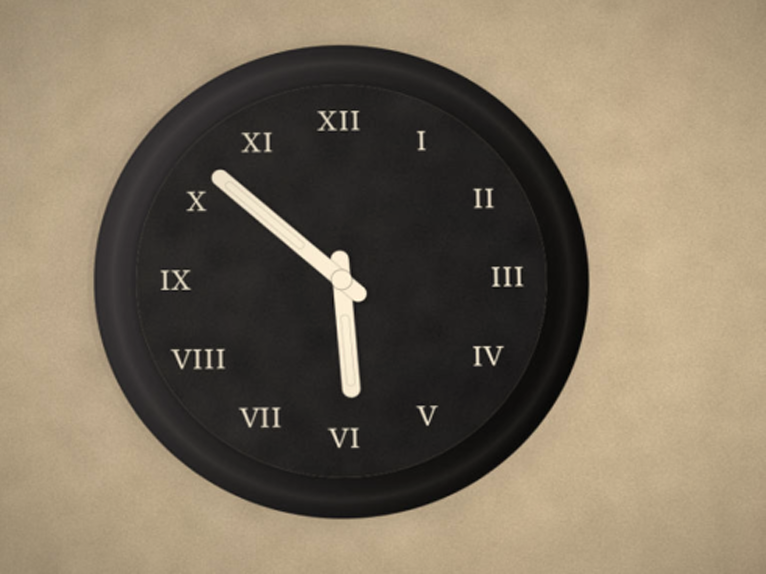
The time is **5:52**
